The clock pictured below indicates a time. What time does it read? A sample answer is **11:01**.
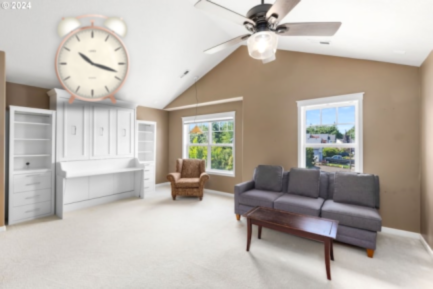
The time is **10:18**
